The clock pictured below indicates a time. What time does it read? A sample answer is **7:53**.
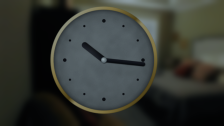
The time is **10:16**
